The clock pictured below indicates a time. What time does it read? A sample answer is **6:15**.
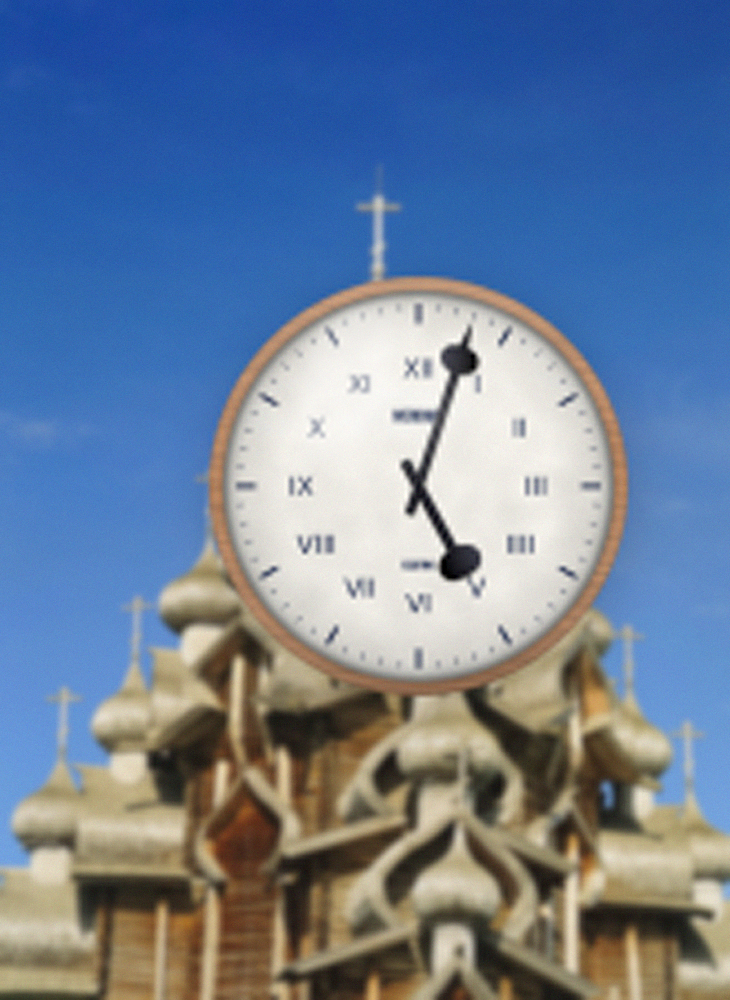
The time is **5:03**
